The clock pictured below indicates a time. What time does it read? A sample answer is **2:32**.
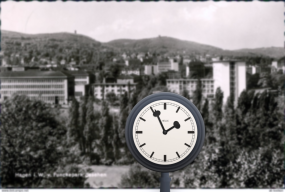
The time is **1:56**
